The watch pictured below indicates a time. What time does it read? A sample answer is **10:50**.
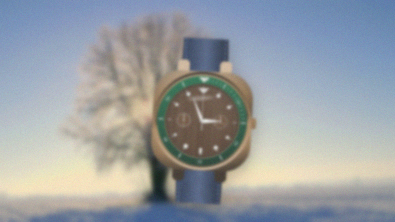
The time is **2:56**
